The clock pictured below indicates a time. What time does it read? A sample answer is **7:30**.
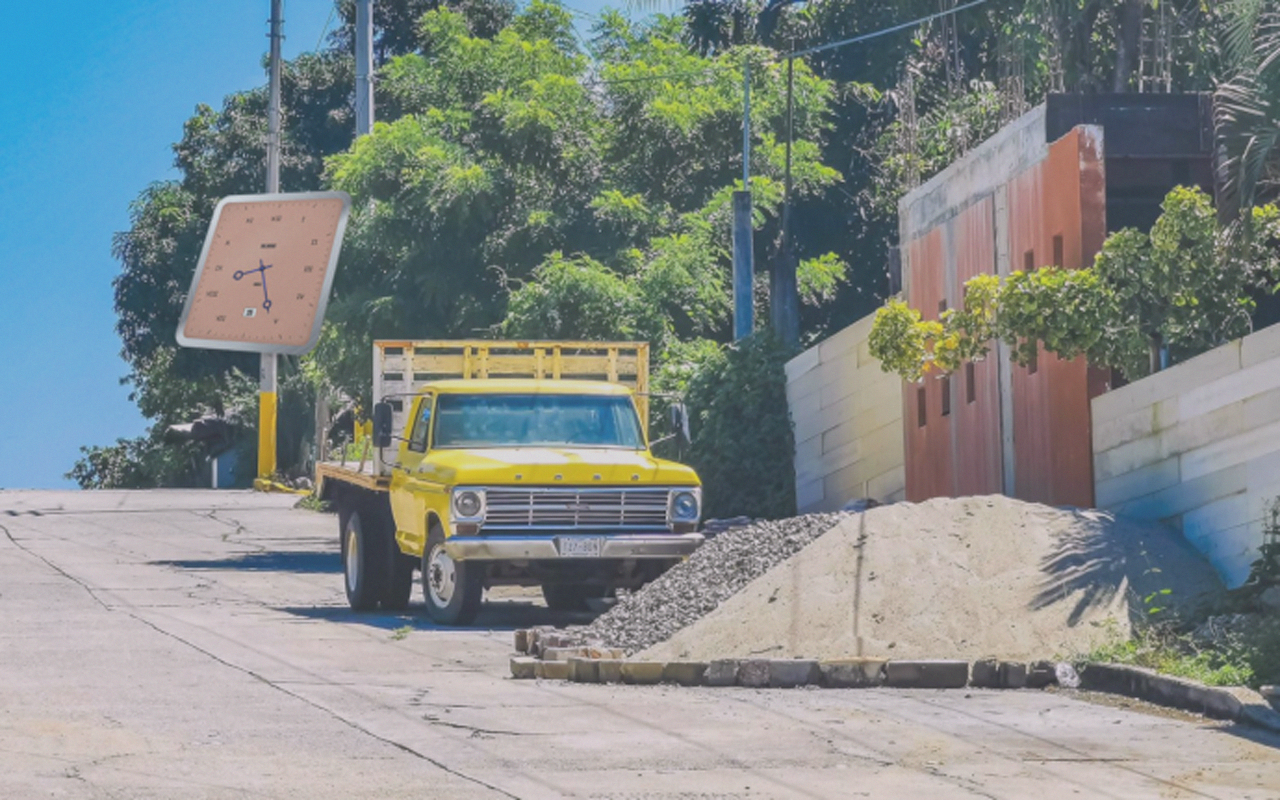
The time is **8:26**
